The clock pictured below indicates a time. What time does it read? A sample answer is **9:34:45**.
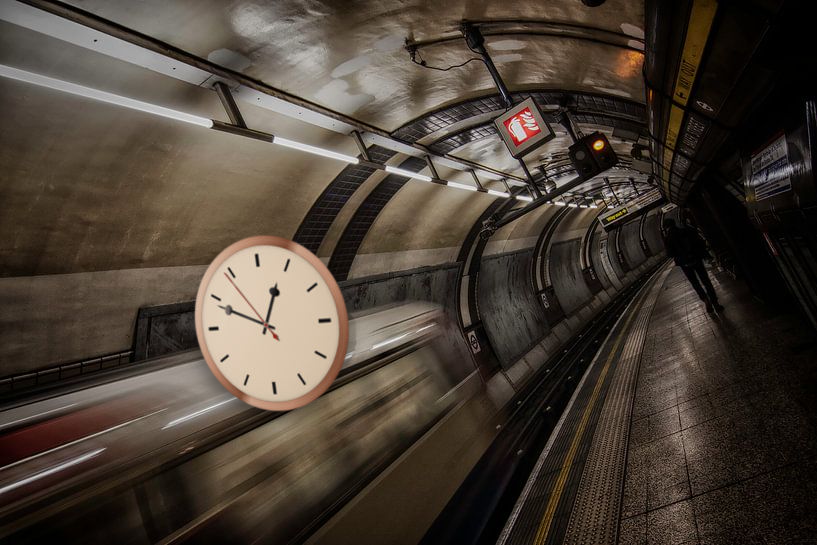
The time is **12:48:54**
